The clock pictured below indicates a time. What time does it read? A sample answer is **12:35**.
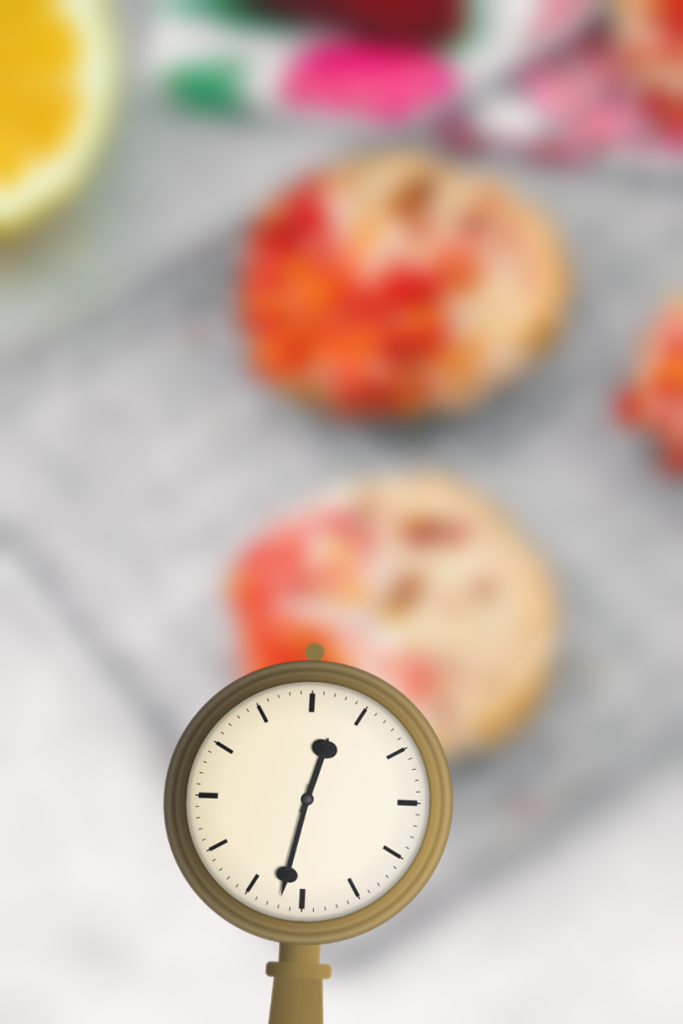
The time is **12:32**
